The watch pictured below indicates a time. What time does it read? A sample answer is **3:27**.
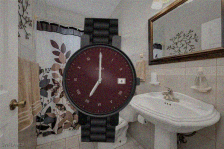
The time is **7:00**
